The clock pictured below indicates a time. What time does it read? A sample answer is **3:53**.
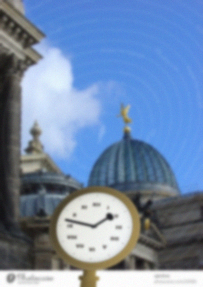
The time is **1:47**
